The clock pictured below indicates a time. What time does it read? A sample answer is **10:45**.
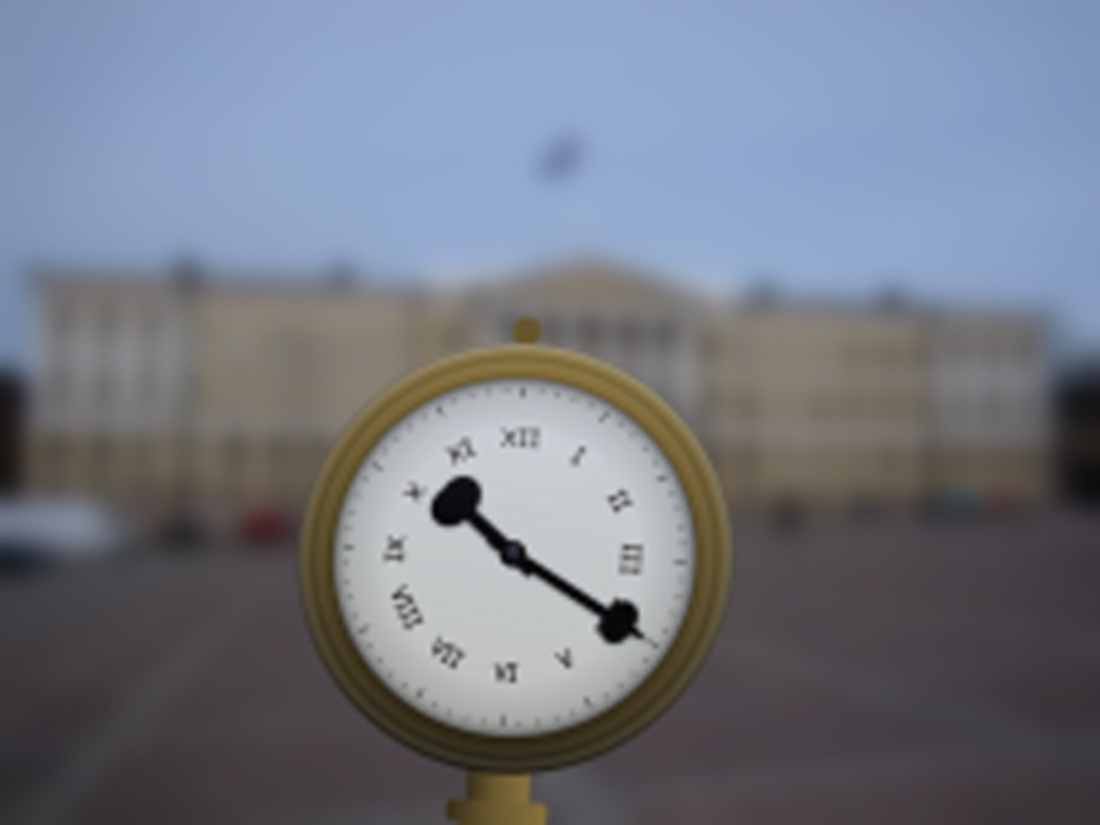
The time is **10:20**
